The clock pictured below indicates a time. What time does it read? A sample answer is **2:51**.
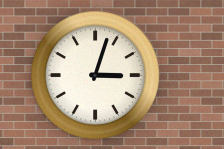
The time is **3:03**
